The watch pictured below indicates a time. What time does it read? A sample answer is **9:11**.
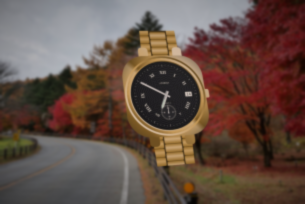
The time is **6:50**
